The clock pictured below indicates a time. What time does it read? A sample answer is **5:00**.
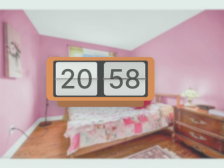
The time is **20:58**
